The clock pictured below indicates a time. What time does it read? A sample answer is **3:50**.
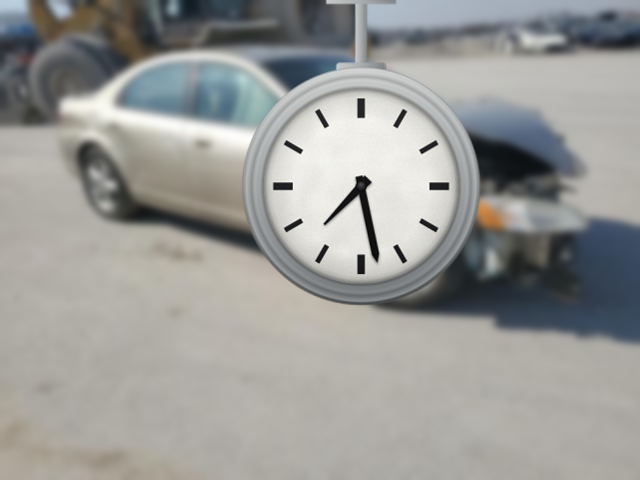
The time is **7:28**
